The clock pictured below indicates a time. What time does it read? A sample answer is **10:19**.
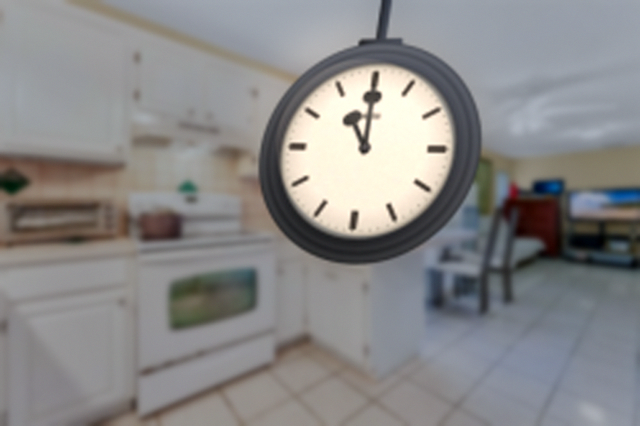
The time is **11:00**
